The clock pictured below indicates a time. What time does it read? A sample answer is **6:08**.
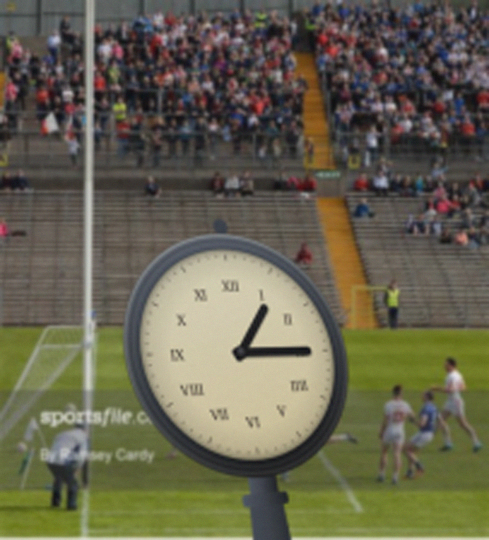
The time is **1:15**
